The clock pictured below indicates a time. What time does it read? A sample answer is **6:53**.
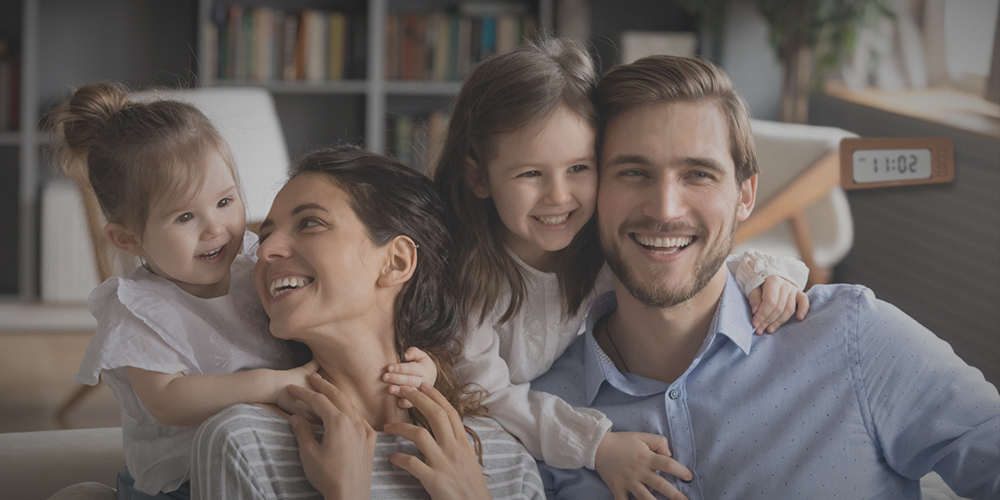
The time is **11:02**
